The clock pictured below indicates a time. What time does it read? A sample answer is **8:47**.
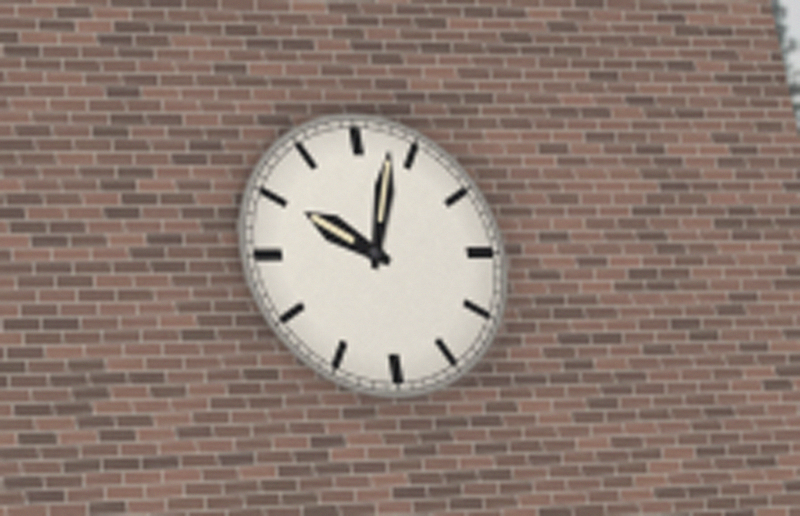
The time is **10:03**
